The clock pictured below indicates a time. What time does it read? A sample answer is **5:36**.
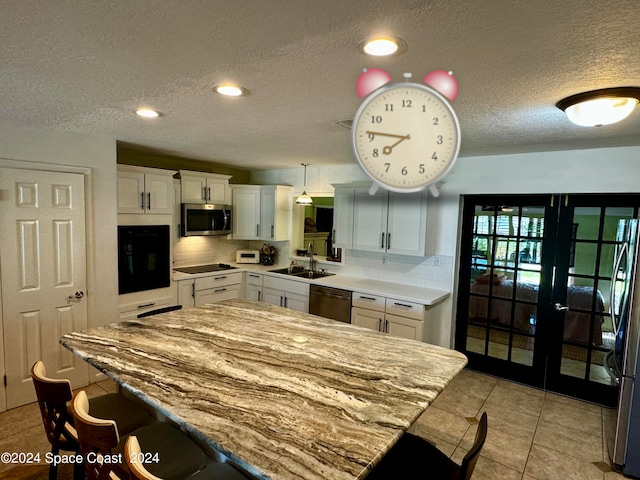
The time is **7:46**
